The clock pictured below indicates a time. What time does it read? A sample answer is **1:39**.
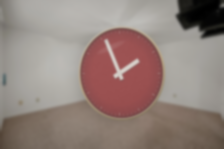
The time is **1:56**
